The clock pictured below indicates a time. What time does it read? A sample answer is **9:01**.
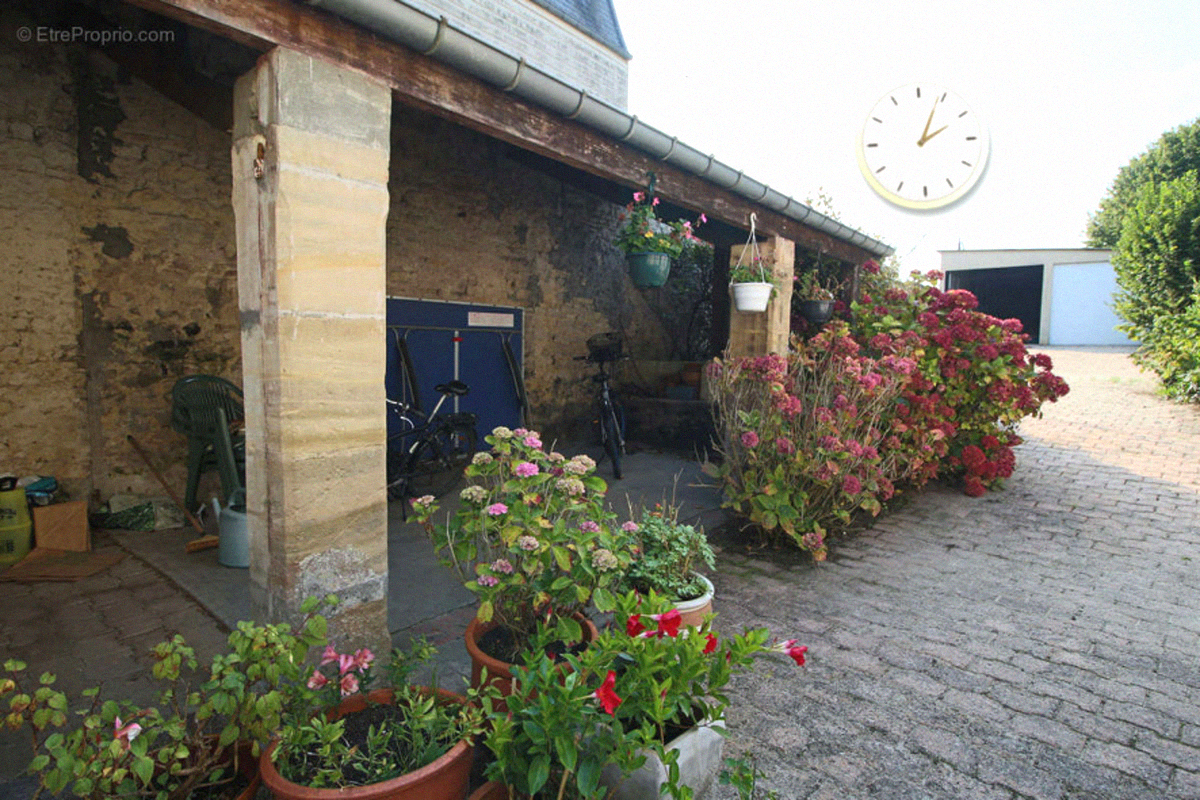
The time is **2:04**
